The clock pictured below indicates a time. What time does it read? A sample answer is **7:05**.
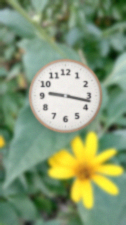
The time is **9:17**
